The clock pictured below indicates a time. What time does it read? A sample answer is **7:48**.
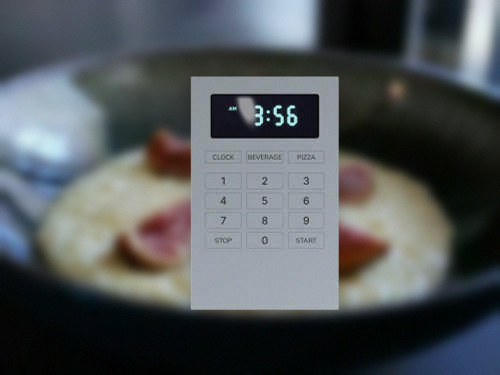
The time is **3:56**
